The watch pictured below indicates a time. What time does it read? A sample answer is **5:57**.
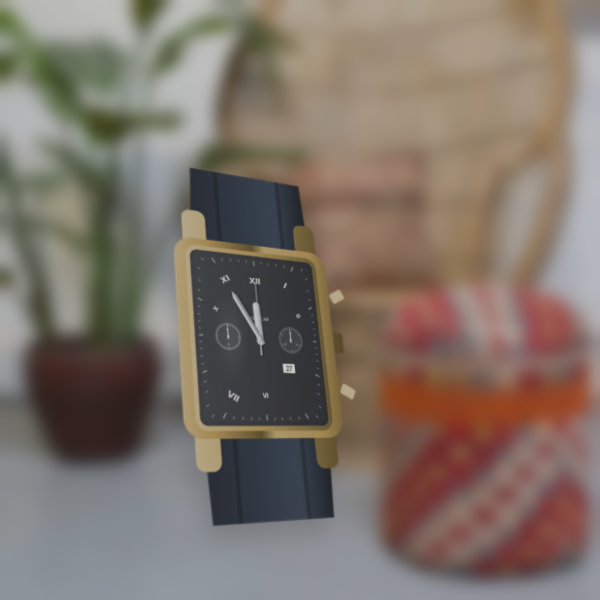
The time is **11:55**
